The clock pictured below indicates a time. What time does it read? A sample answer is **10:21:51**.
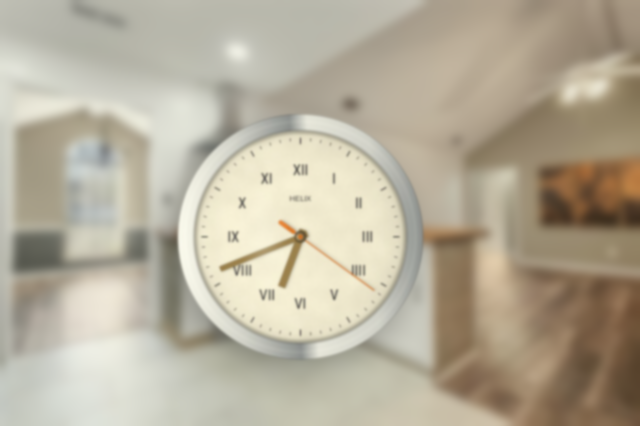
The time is **6:41:21**
